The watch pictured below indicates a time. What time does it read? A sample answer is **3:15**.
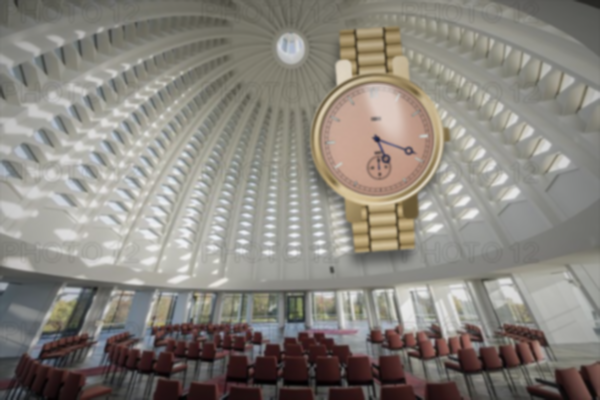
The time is **5:19**
